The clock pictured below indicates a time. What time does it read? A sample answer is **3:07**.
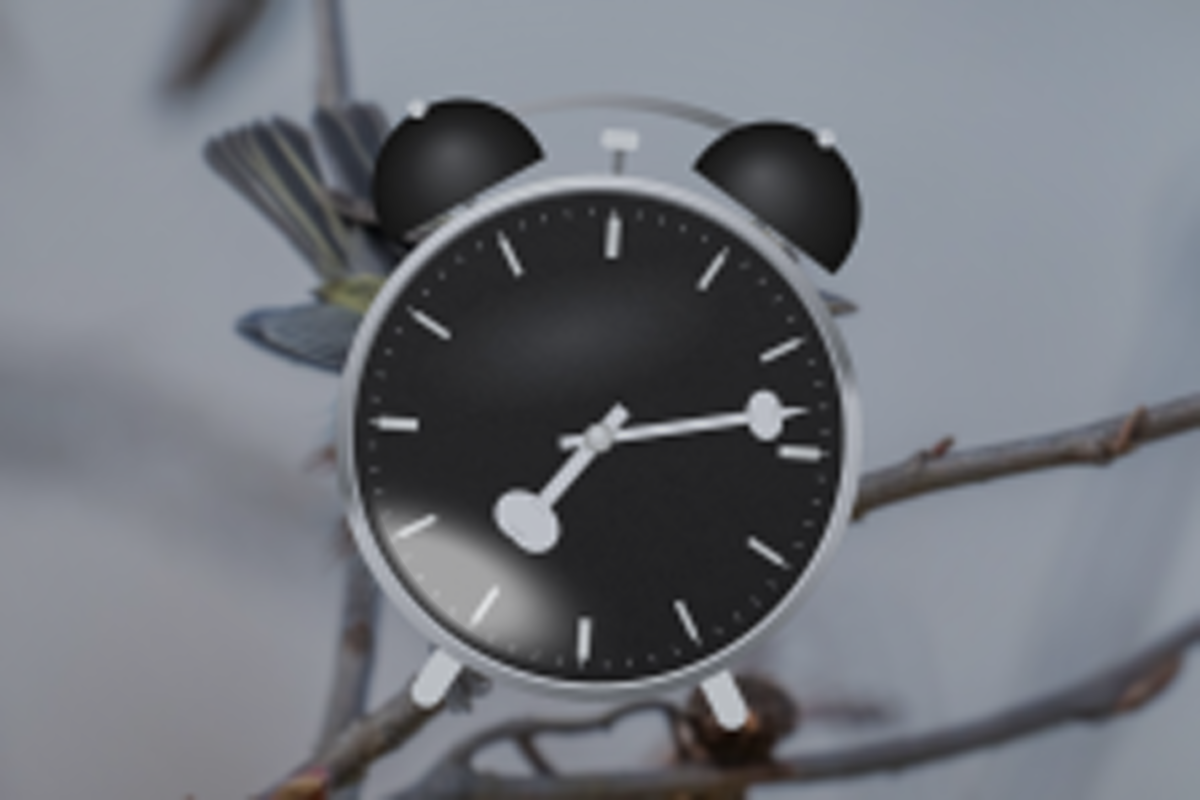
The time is **7:13**
